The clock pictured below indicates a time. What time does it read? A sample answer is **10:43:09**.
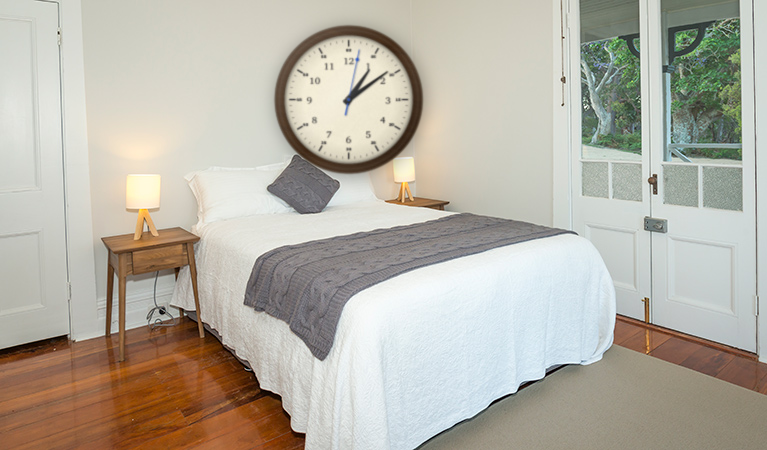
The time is **1:09:02**
